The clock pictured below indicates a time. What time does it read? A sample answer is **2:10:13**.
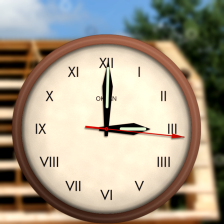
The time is **3:00:16**
